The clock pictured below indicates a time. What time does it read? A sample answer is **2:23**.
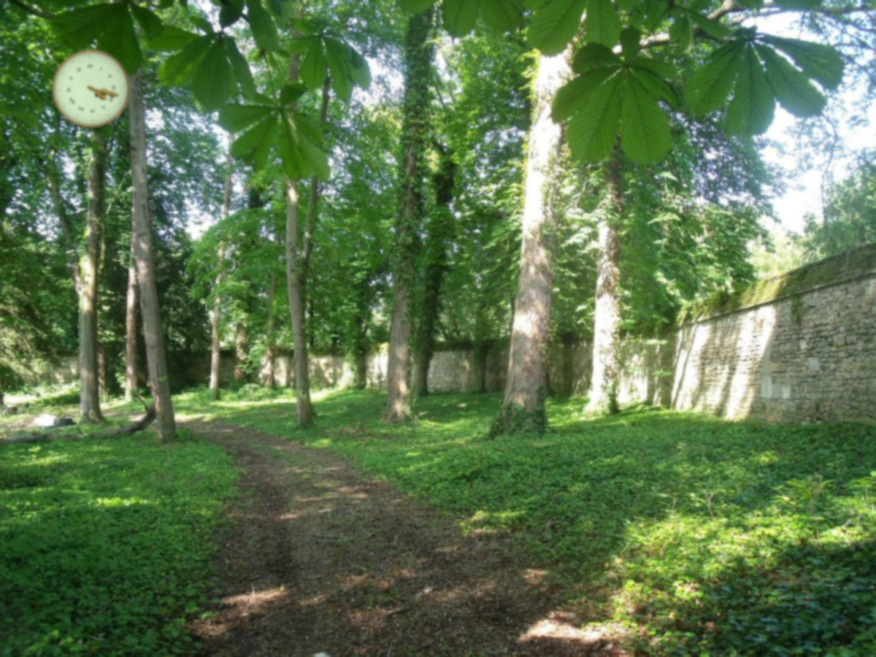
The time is **4:18**
